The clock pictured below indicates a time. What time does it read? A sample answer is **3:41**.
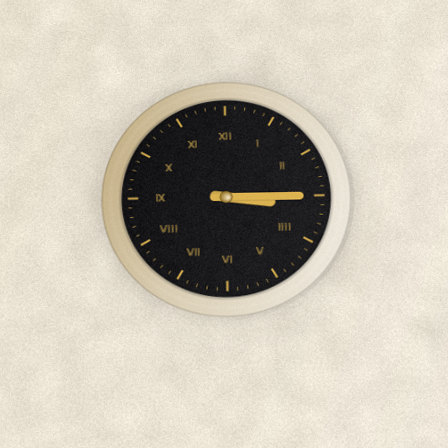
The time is **3:15**
